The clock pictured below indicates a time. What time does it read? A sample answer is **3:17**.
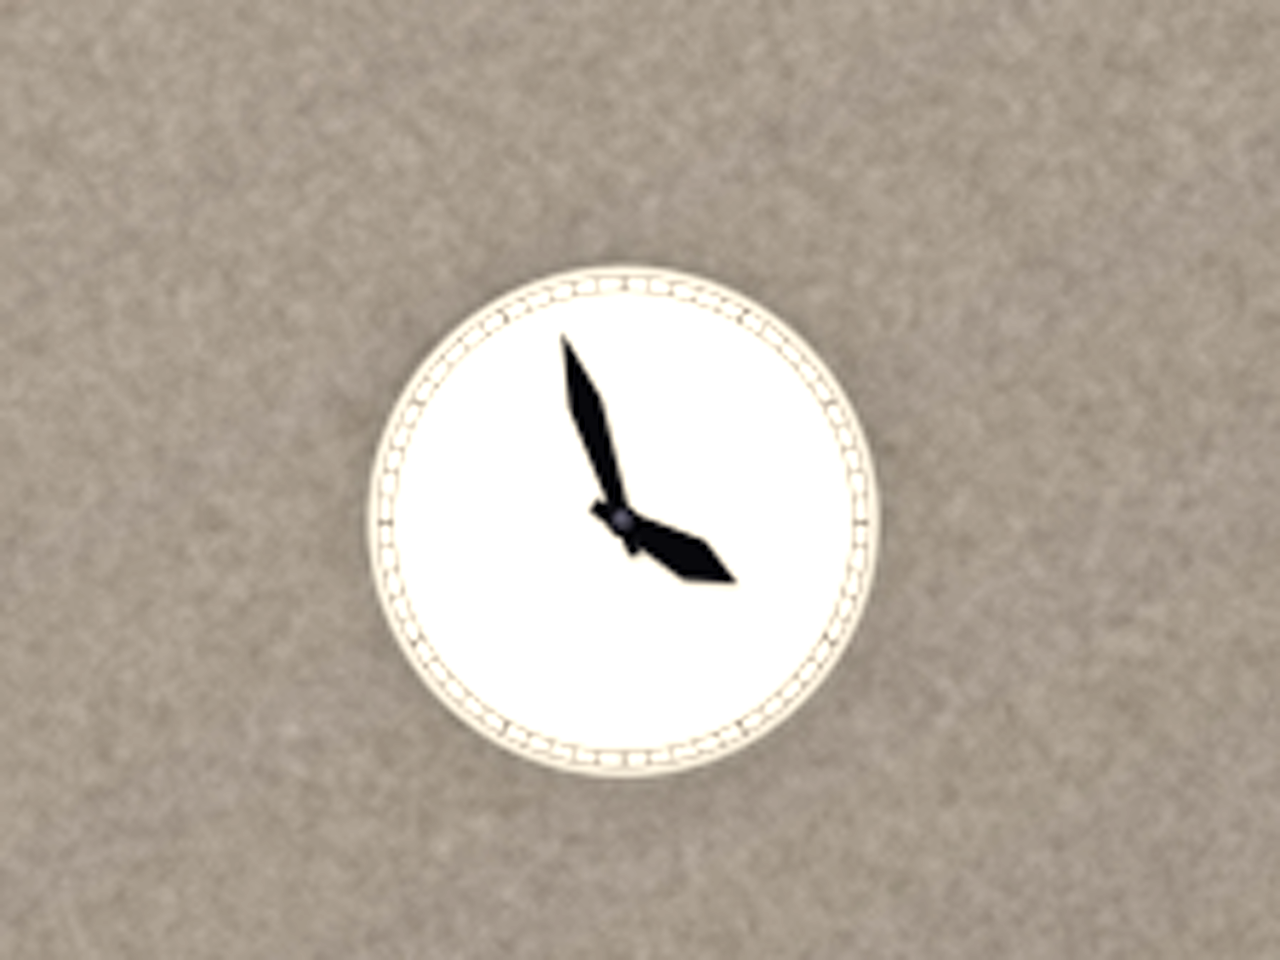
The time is **3:57**
